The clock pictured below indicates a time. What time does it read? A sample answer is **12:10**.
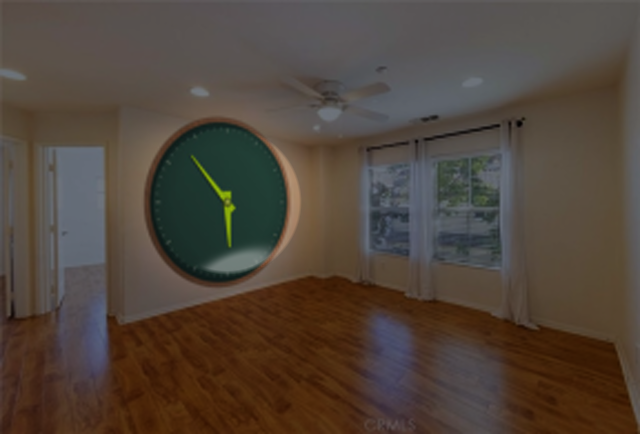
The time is **5:53**
